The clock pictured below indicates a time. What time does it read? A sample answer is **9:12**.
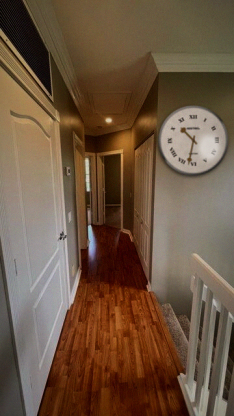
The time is **10:32**
